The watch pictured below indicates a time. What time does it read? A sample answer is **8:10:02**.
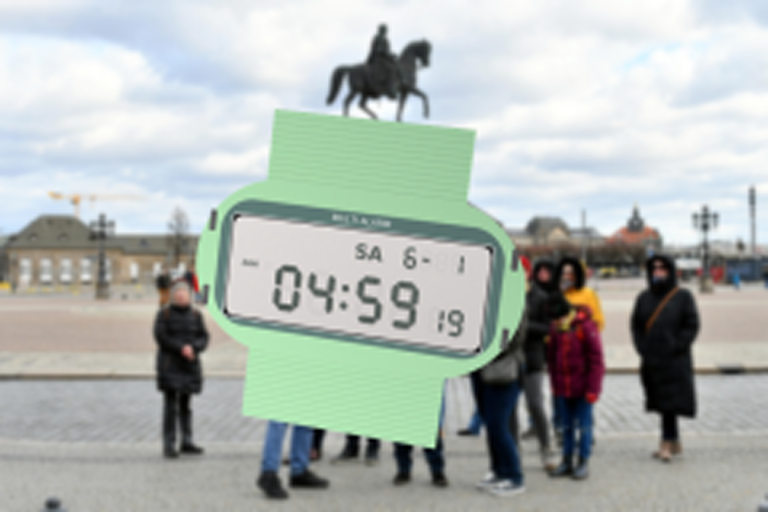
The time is **4:59:19**
